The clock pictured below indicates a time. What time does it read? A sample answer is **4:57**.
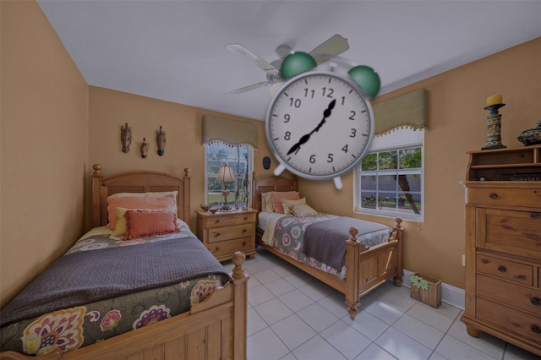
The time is **12:36**
